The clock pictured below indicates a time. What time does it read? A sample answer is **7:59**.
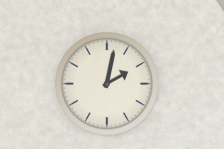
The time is **2:02**
